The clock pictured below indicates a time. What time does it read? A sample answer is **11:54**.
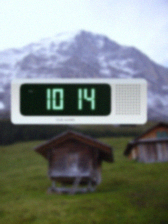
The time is **10:14**
